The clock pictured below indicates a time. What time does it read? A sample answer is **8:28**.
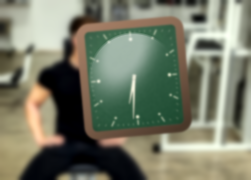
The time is **6:31**
